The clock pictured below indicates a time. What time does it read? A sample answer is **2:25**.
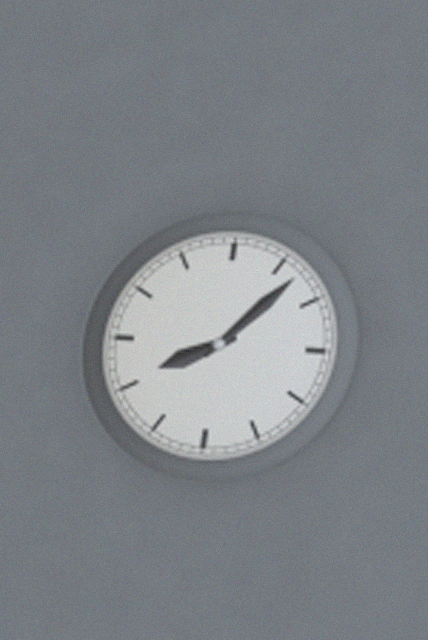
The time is **8:07**
